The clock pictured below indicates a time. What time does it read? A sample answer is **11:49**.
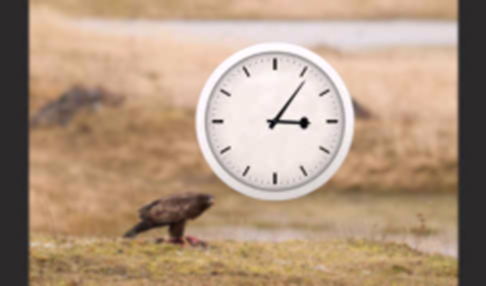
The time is **3:06**
